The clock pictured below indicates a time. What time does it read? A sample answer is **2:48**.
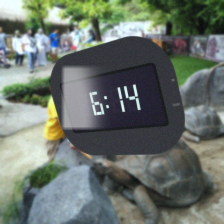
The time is **6:14**
